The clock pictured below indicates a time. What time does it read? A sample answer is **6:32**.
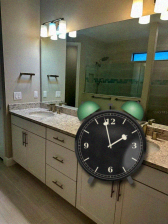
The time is **1:58**
